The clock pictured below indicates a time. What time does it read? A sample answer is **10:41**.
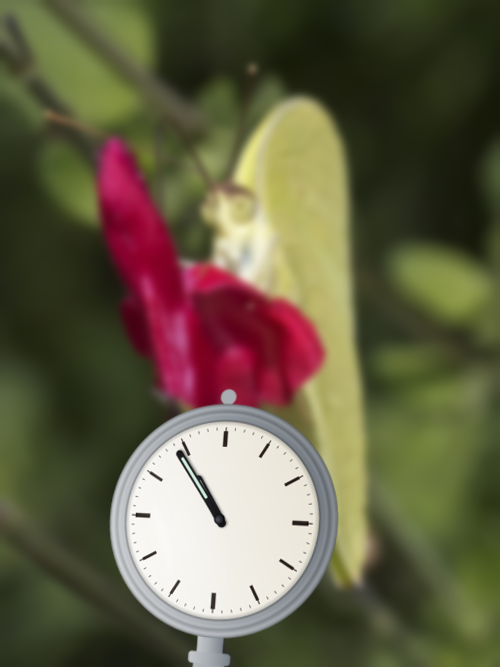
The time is **10:54**
